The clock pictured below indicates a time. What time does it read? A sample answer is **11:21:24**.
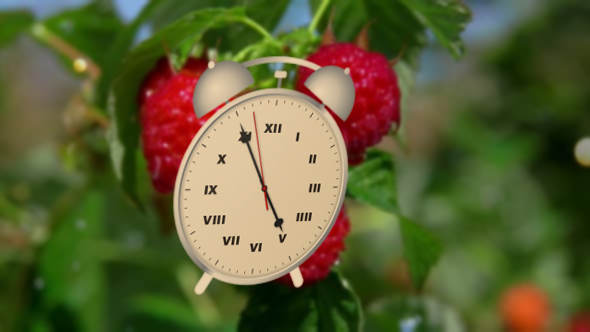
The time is **4:54:57**
